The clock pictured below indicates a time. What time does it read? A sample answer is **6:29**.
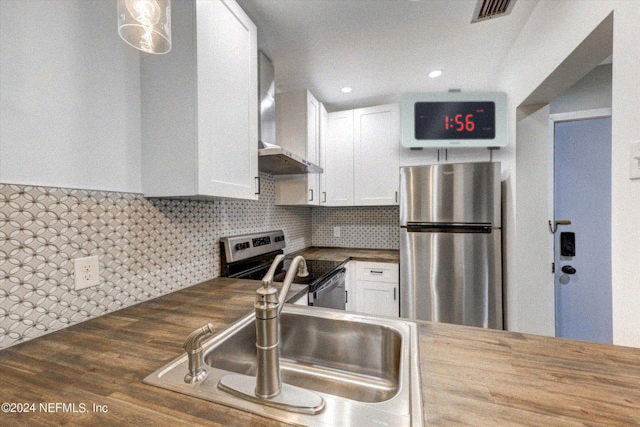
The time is **1:56**
